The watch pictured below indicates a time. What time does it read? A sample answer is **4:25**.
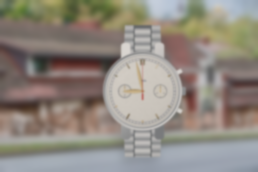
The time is **8:58**
